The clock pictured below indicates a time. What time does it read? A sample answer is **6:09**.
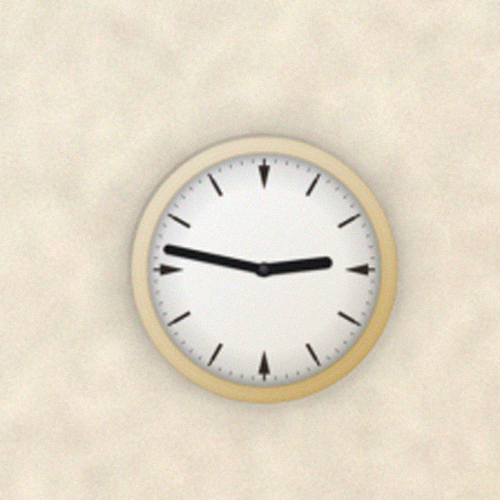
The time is **2:47**
